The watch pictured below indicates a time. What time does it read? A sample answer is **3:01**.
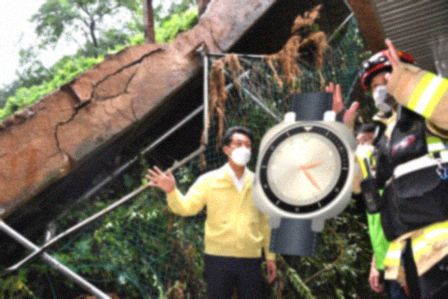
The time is **2:23**
